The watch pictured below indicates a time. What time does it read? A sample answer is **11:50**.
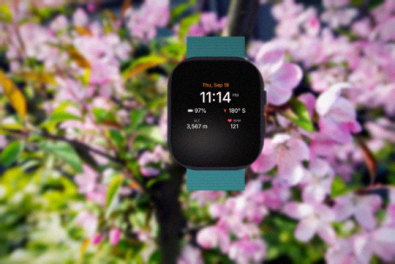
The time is **11:14**
